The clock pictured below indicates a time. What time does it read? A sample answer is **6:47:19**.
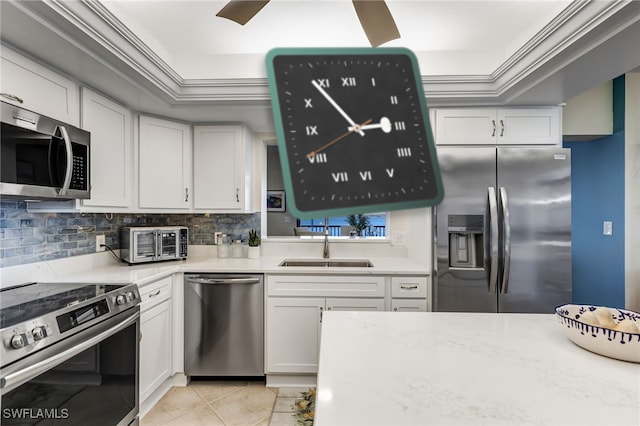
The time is **2:53:41**
